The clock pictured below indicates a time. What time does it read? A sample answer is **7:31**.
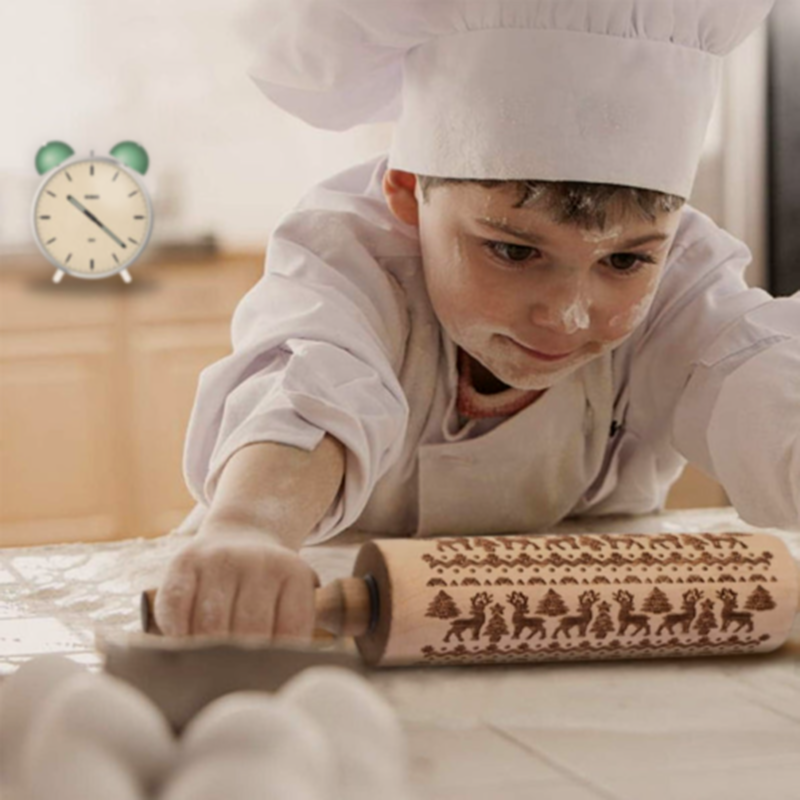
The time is **10:22**
